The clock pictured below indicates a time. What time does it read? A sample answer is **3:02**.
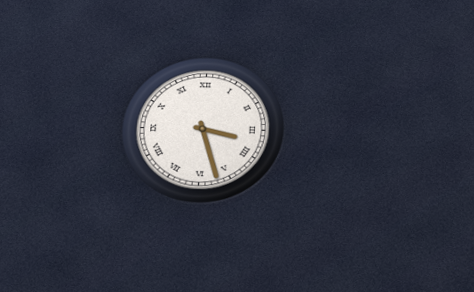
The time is **3:27**
